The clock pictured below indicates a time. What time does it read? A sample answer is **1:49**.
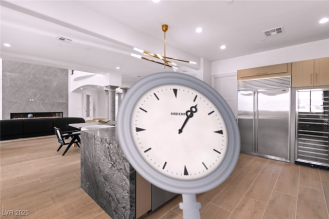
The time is **1:06**
